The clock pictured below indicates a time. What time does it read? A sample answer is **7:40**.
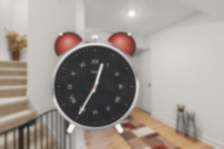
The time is **12:35**
